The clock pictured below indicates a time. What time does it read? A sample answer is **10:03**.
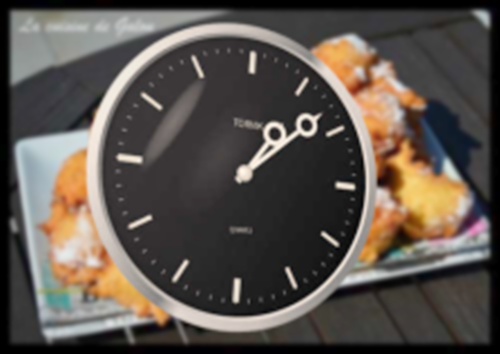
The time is **1:08**
